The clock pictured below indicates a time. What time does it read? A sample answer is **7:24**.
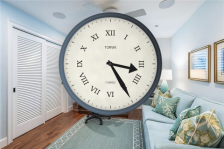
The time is **3:25**
